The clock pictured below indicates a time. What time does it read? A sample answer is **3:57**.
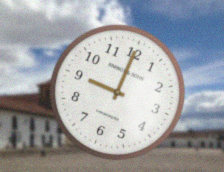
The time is **9:00**
